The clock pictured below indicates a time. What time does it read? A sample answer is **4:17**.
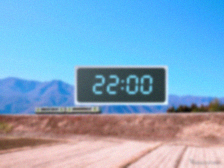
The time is **22:00**
